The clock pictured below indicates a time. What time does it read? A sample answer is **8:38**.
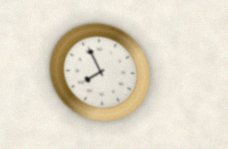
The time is **7:56**
